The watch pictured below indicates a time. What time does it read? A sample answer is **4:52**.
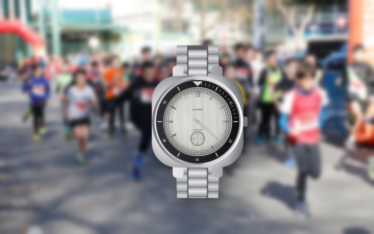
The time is **4:22**
